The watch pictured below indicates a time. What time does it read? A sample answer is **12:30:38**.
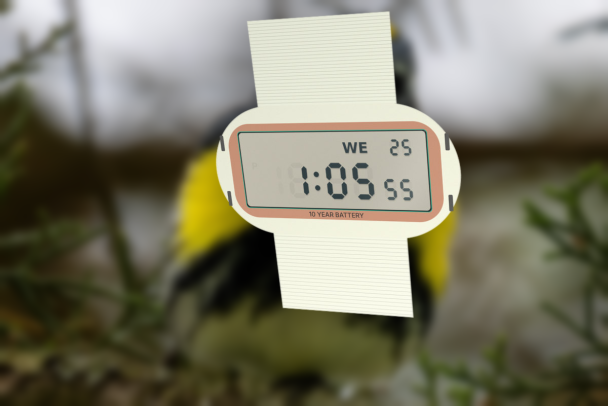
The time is **1:05:55**
